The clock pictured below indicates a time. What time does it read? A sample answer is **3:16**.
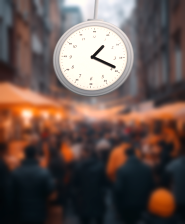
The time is **1:19**
